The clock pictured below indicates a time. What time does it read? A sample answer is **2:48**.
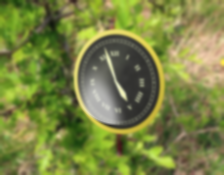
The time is **4:57**
